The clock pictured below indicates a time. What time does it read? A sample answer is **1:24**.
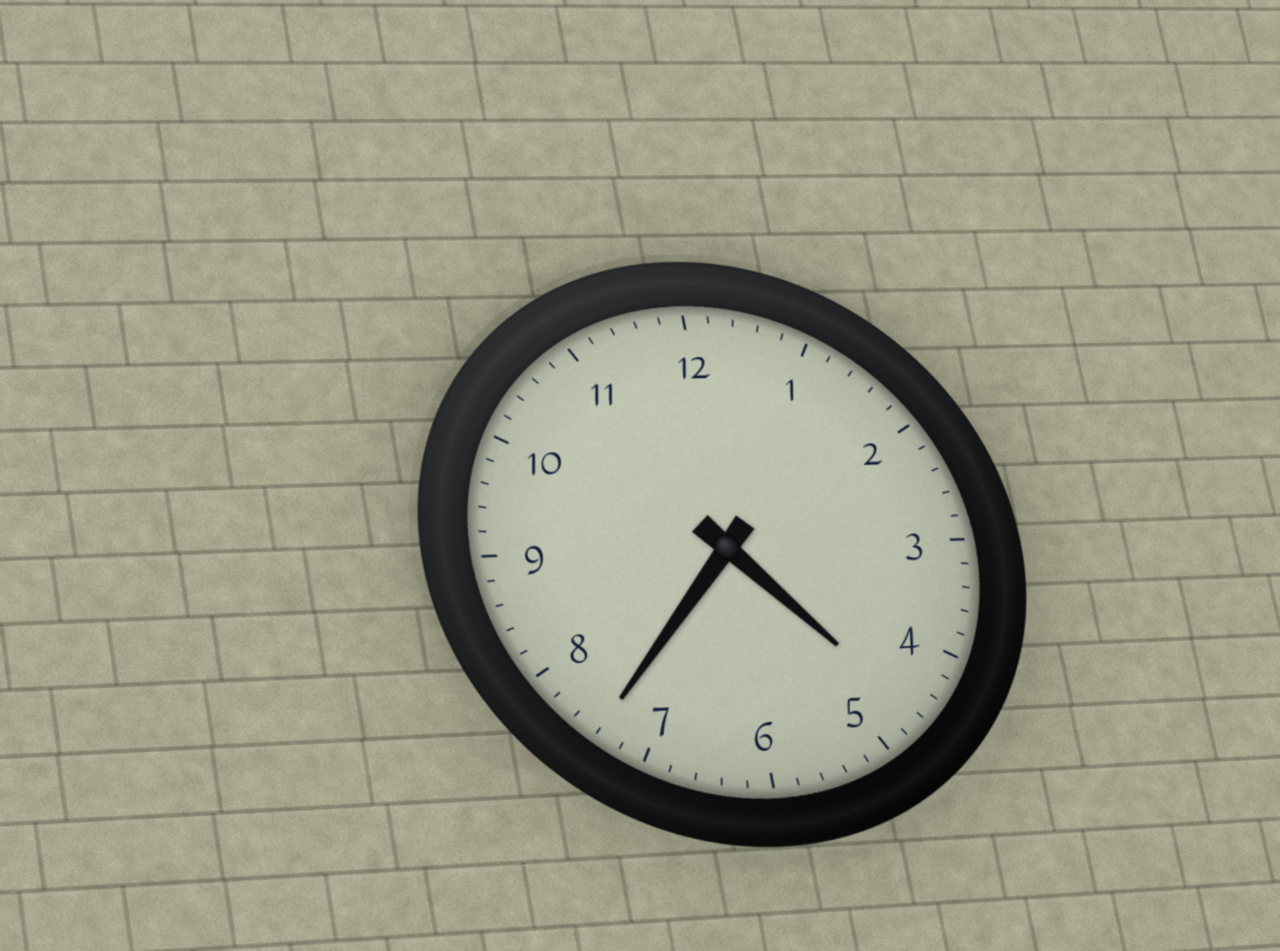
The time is **4:37**
